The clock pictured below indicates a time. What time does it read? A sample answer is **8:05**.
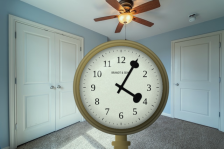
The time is **4:05**
